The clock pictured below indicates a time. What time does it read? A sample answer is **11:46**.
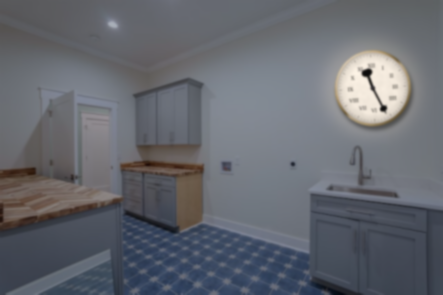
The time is **11:26**
